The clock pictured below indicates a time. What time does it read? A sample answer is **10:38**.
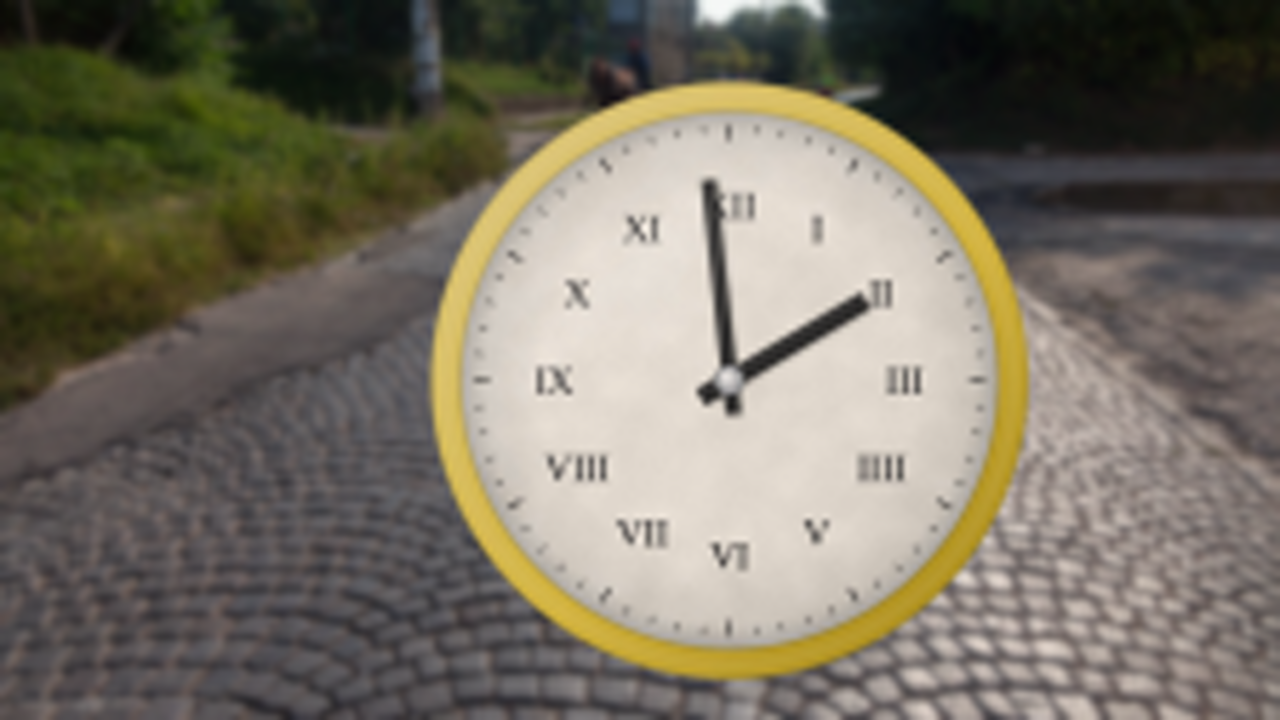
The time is **1:59**
